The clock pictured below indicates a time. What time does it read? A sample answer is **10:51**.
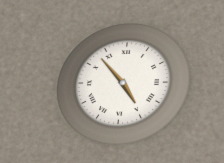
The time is **4:53**
